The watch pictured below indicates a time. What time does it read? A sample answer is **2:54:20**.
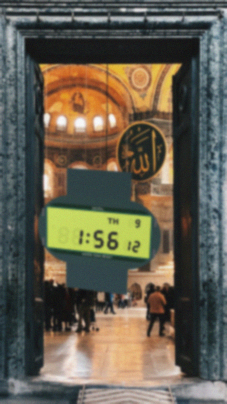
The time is **1:56:12**
